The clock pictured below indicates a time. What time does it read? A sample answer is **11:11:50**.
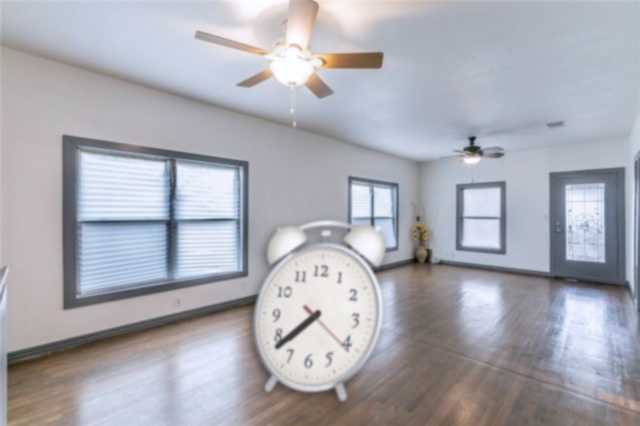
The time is **7:38:21**
